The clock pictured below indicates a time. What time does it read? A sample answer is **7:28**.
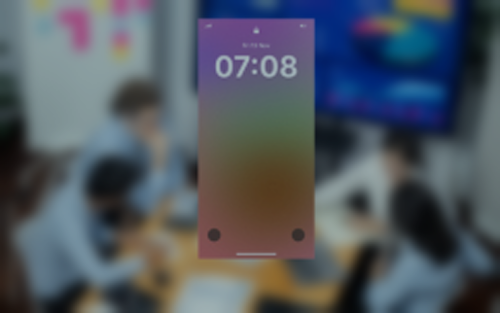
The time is **7:08**
